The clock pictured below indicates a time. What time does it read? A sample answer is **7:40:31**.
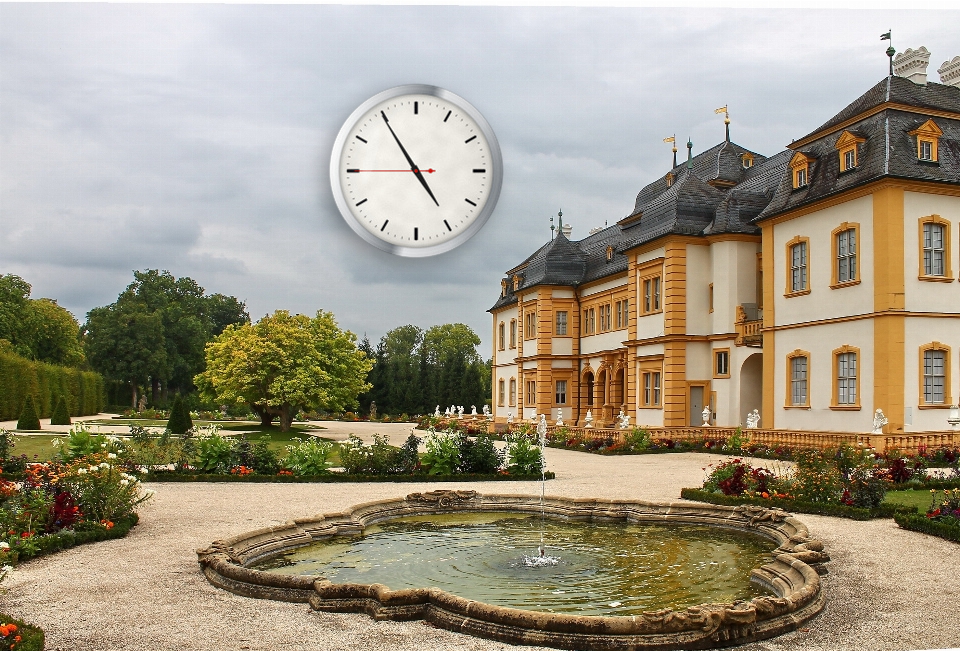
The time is **4:54:45**
